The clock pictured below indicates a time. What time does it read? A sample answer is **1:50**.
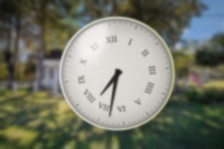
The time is **7:33**
